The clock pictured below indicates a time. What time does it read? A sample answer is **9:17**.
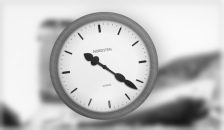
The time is **10:22**
